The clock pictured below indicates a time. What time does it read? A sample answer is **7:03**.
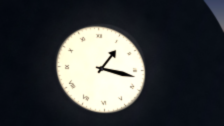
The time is **1:17**
